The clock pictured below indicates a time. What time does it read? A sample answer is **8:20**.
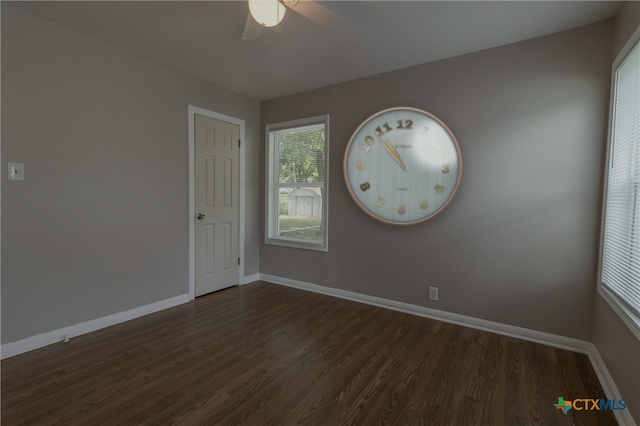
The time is **10:53**
